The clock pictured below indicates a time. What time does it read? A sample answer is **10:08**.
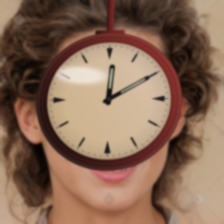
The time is **12:10**
